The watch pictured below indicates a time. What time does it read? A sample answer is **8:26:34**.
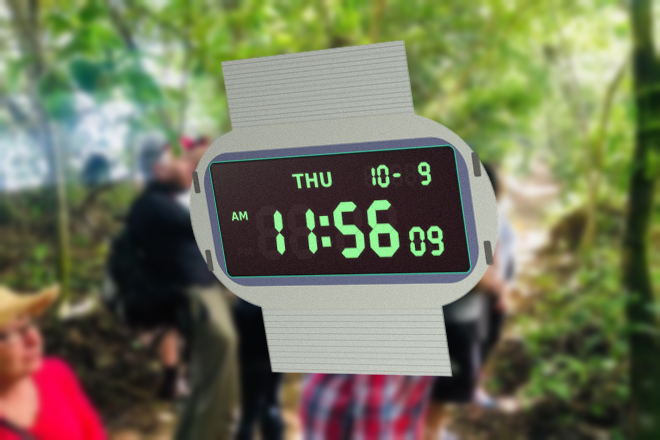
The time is **11:56:09**
